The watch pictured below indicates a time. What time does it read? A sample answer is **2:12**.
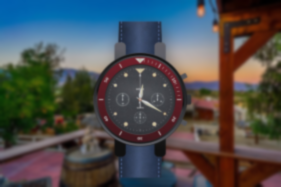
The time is **12:20**
